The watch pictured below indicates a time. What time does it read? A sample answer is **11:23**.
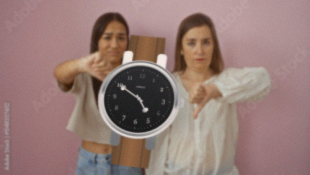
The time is **4:50**
